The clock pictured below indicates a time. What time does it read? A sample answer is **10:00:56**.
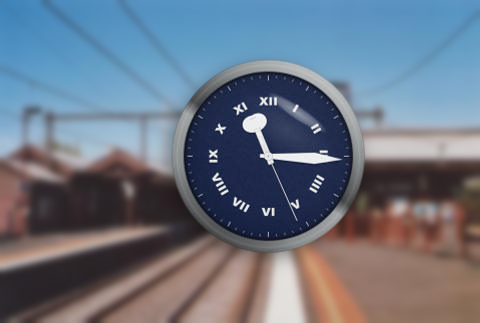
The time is **11:15:26**
